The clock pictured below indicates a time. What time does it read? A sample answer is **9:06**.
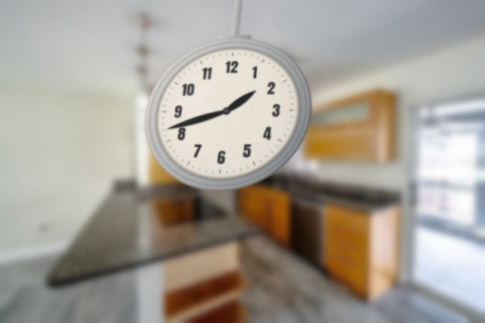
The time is **1:42**
